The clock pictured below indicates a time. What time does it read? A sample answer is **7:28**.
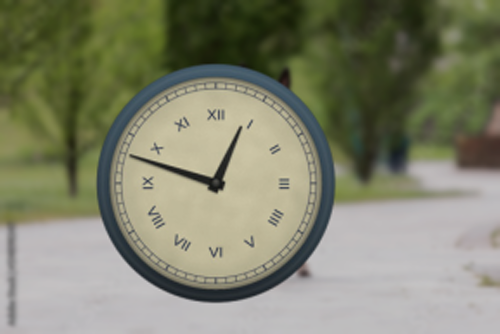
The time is **12:48**
